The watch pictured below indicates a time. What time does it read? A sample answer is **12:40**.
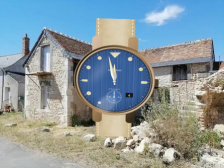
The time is **11:58**
